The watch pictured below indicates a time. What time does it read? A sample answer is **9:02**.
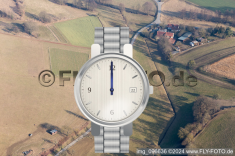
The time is **12:00**
